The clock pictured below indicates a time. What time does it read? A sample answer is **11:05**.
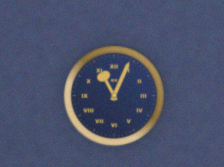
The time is **11:04**
